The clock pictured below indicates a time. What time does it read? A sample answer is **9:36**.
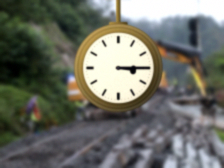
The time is **3:15**
